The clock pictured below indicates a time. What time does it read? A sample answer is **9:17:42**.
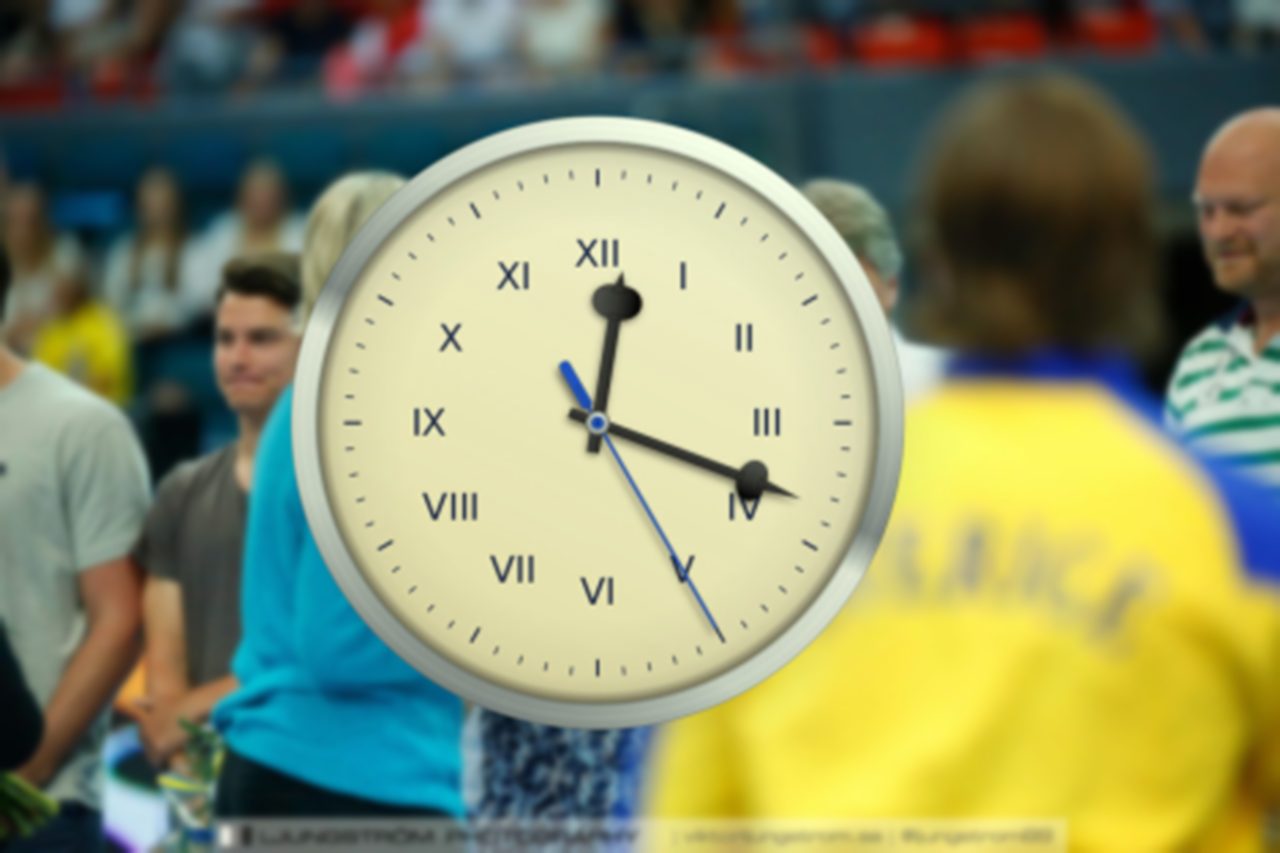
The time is **12:18:25**
